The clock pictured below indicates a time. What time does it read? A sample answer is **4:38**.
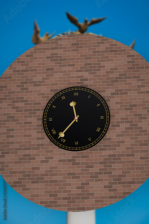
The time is **11:37**
